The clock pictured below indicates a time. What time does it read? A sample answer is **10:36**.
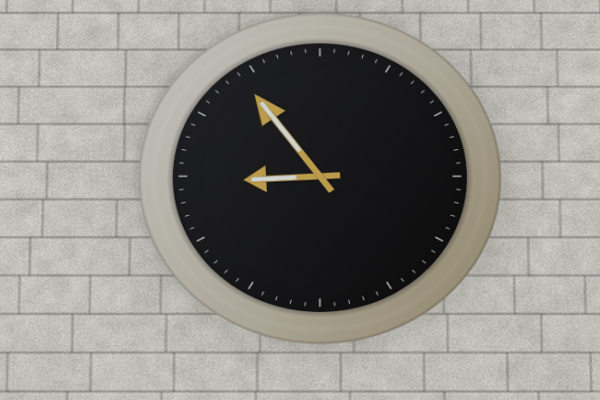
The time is **8:54**
